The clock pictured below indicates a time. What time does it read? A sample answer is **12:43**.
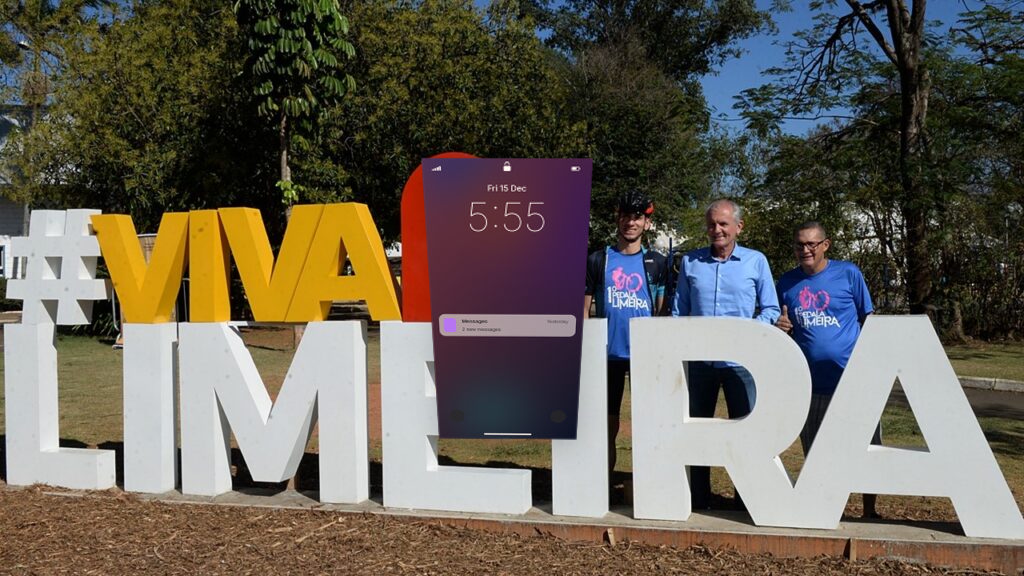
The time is **5:55**
